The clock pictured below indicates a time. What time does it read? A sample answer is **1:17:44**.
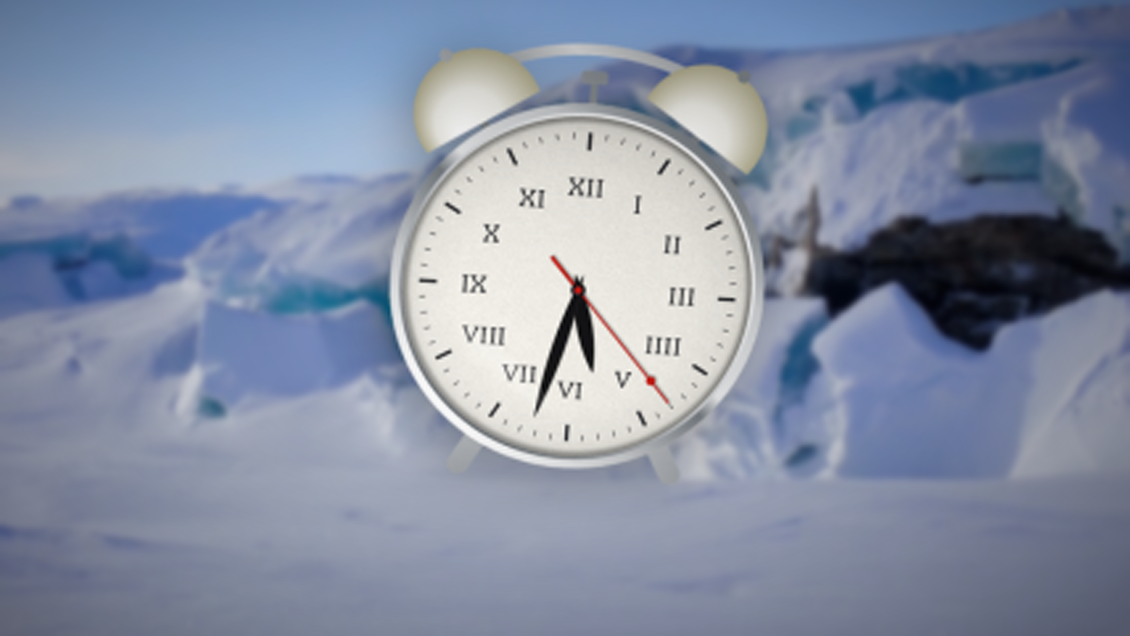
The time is **5:32:23**
